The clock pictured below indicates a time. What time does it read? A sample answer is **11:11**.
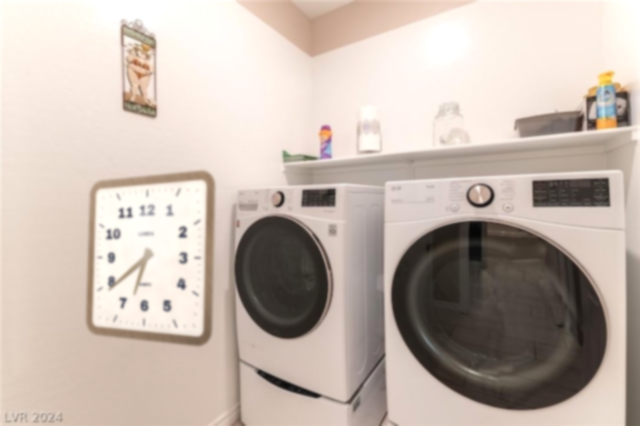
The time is **6:39**
